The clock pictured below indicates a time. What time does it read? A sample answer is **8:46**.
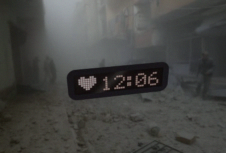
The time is **12:06**
